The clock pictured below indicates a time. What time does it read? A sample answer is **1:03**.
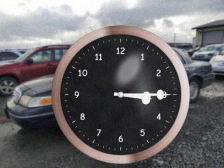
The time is **3:15**
